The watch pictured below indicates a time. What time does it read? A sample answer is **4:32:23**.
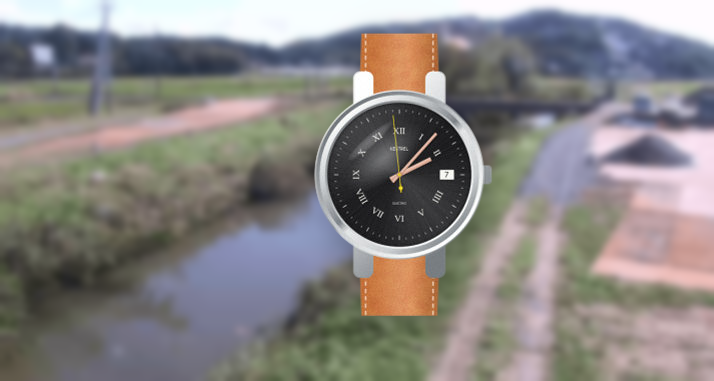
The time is **2:06:59**
